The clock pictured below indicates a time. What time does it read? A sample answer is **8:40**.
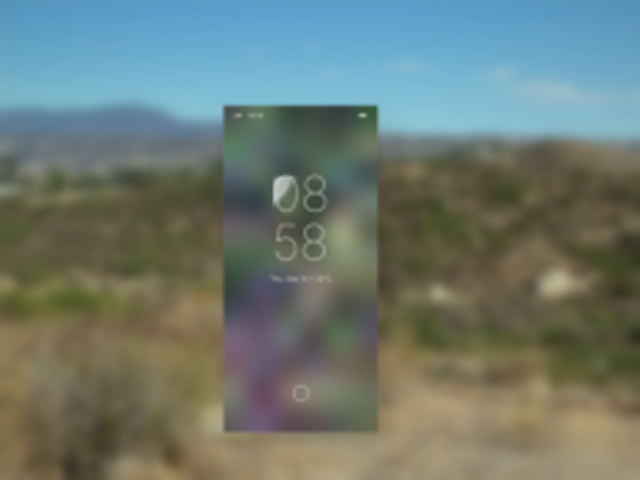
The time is **8:58**
